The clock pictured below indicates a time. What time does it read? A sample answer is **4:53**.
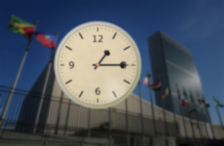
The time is **1:15**
